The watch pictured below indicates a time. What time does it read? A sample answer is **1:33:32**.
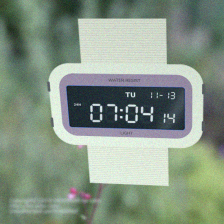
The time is **7:04:14**
